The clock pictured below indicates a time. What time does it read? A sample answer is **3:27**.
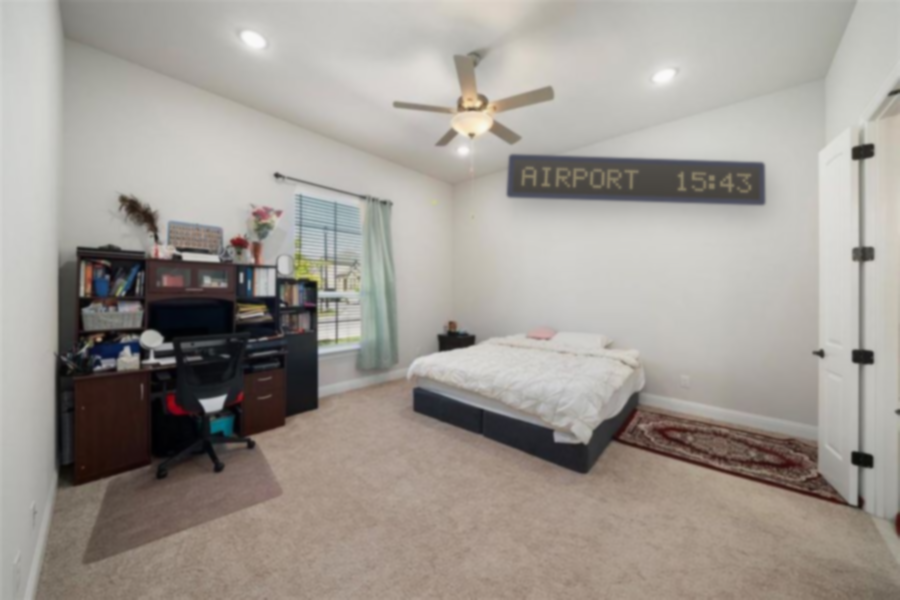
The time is **15:43**
